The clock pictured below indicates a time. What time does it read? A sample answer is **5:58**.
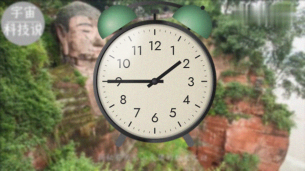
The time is **1:45**
